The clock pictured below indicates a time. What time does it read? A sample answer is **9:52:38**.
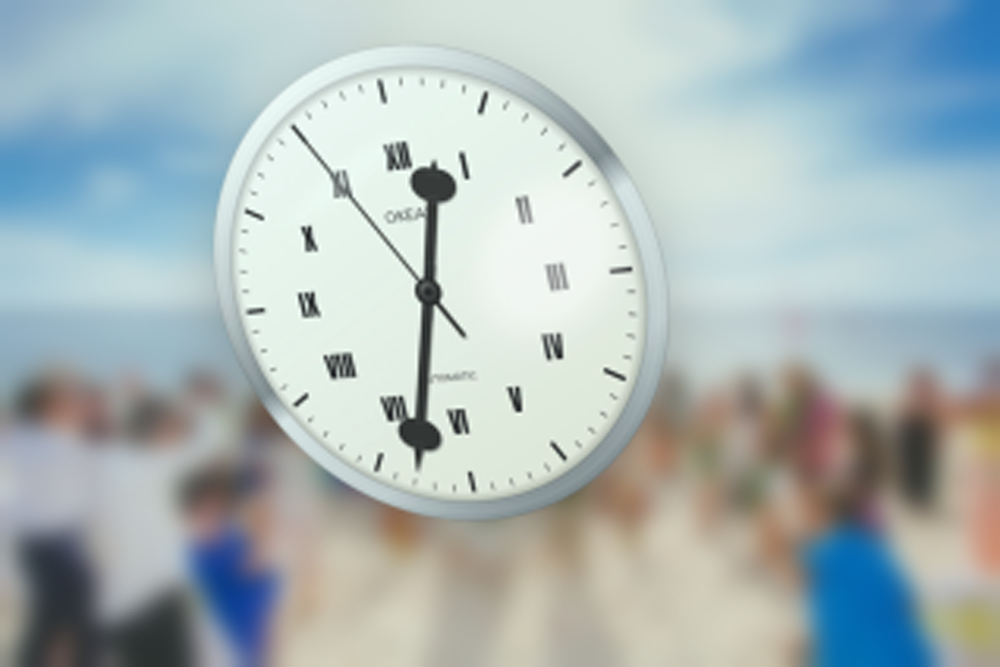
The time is **12:32:55**
